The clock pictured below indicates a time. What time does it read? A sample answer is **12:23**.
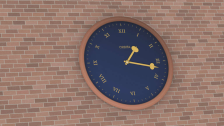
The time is **1:17**
